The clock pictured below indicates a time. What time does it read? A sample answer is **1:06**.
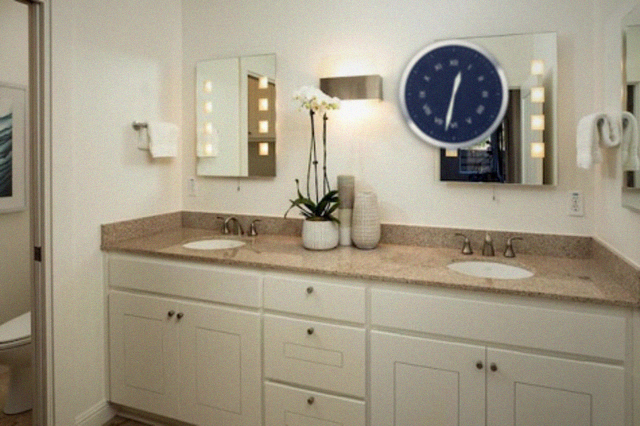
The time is **12:32**
